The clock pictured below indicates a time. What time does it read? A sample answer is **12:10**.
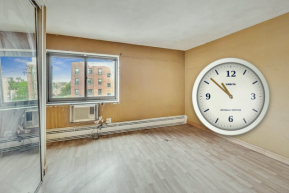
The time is **10:52**
